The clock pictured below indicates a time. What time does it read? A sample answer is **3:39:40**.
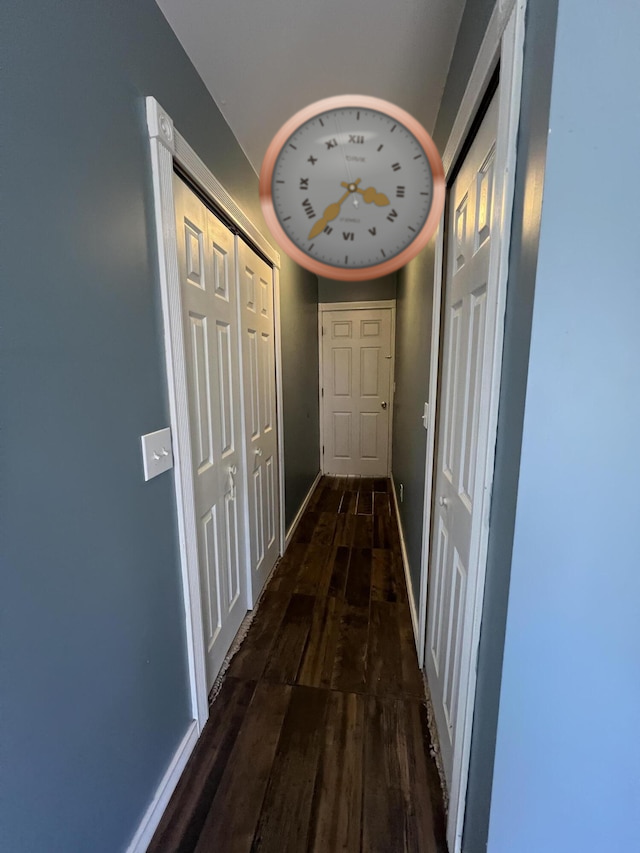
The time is **3:35:57**
